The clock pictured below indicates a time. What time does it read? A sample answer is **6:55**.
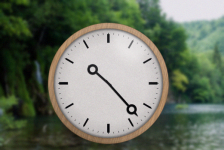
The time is **10:23**
